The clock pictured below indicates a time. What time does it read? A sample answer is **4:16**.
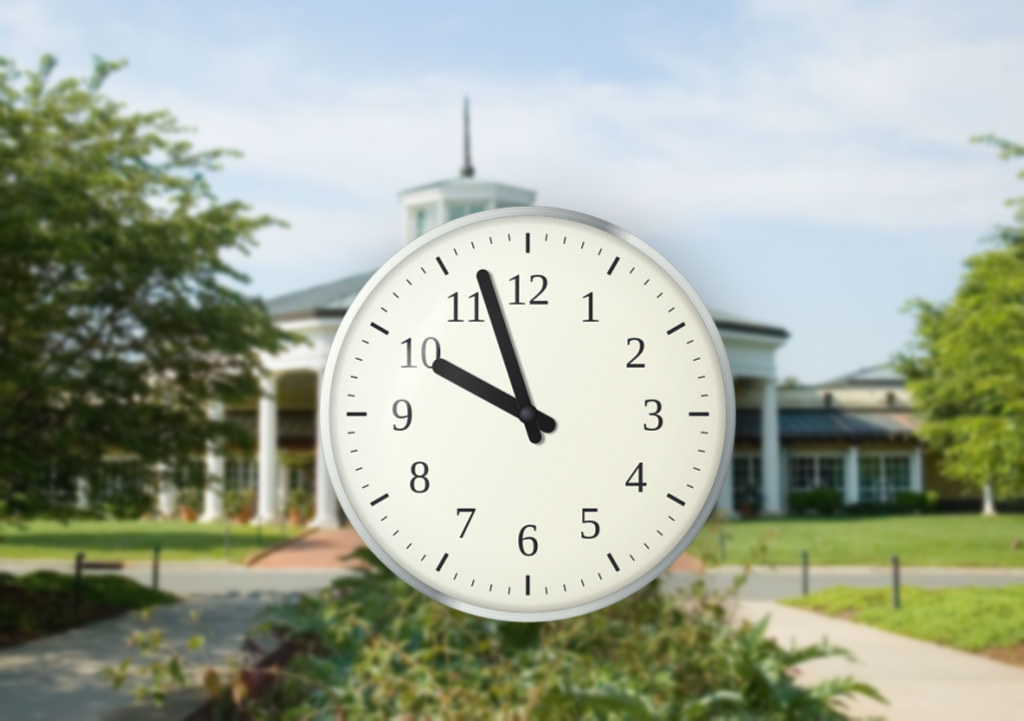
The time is **9:57**
